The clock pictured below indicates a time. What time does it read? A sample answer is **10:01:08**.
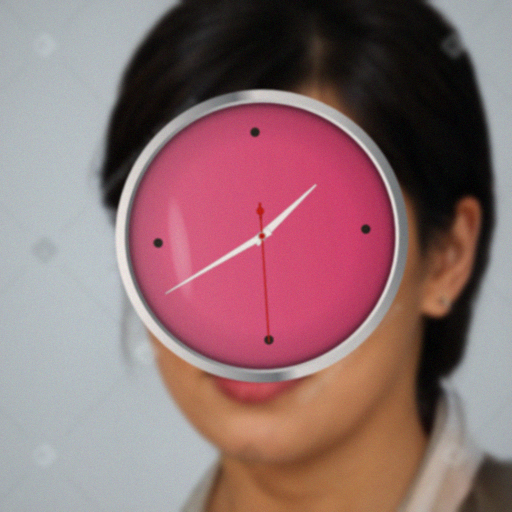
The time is **1:40:30**
